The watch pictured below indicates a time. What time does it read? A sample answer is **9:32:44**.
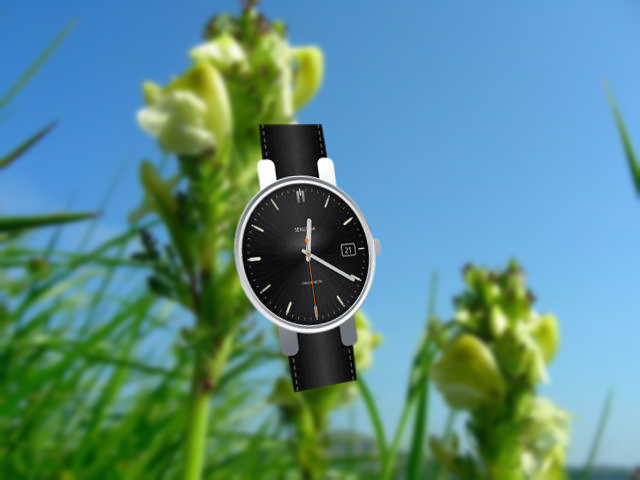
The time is **12:20:30**
